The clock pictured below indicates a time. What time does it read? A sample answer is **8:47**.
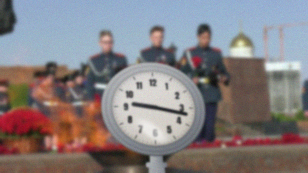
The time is **9:17**
